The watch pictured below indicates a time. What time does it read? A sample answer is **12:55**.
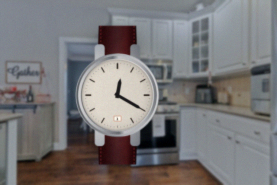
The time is **12:20**
